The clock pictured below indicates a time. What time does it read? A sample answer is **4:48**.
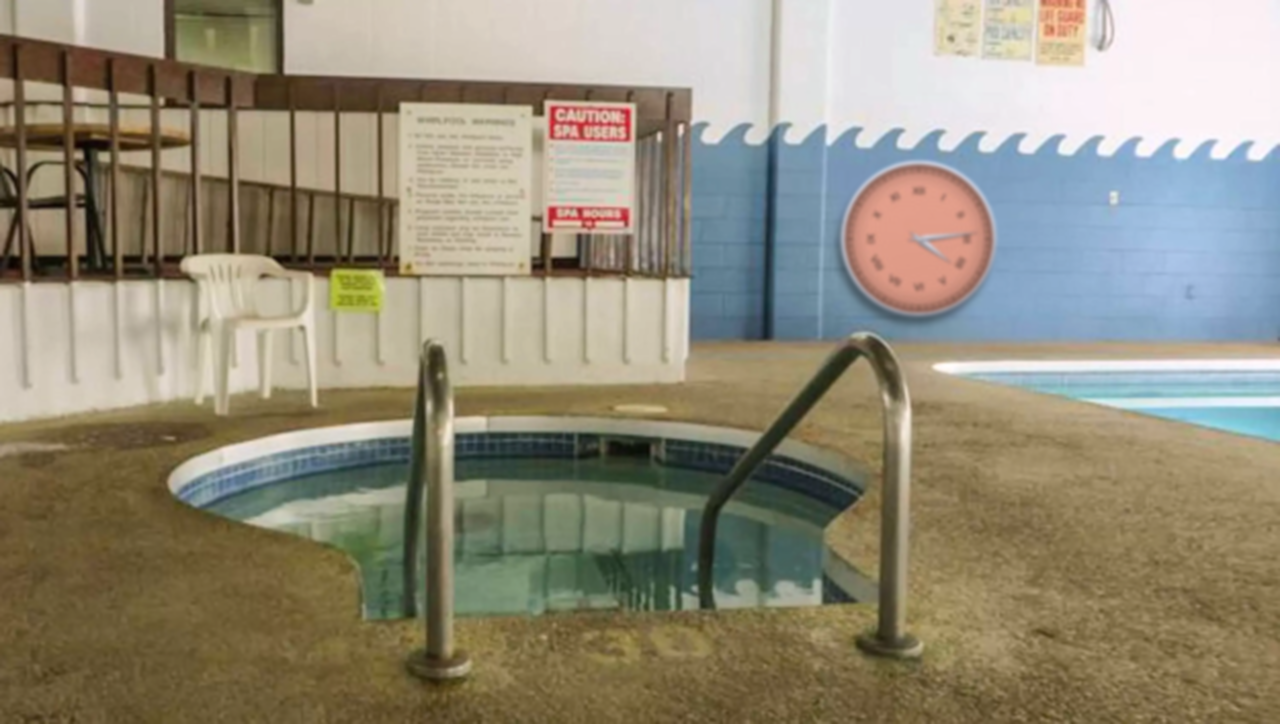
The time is **4:14**
